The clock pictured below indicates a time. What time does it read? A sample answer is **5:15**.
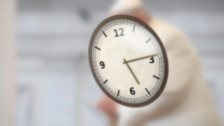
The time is **5:14**
